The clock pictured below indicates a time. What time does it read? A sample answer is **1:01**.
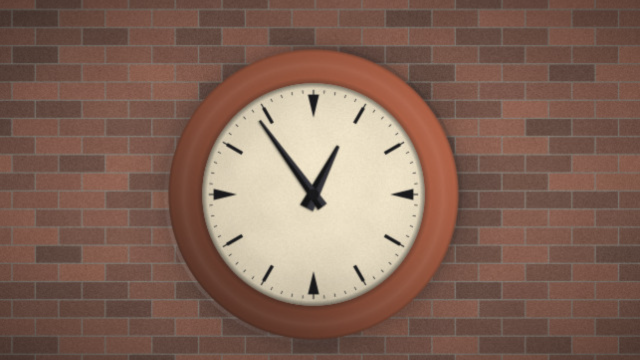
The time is **12:54**
